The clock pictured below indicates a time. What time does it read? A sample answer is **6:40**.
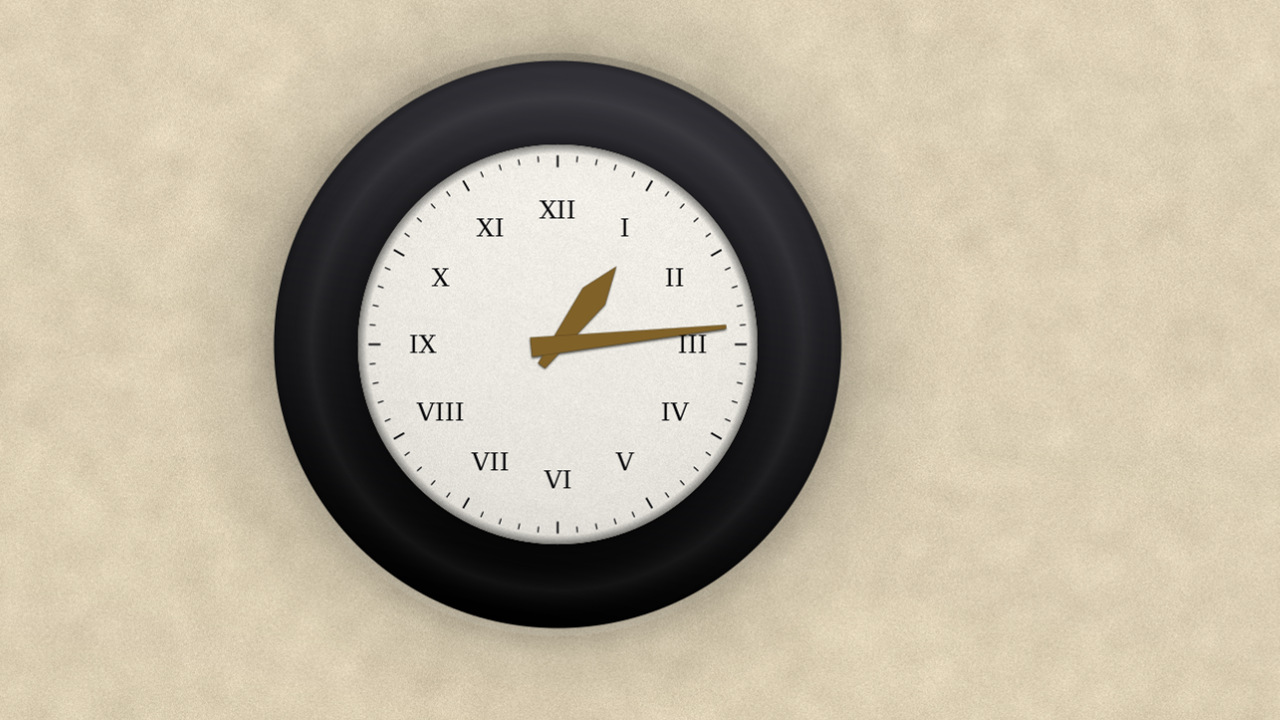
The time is **1:14**
